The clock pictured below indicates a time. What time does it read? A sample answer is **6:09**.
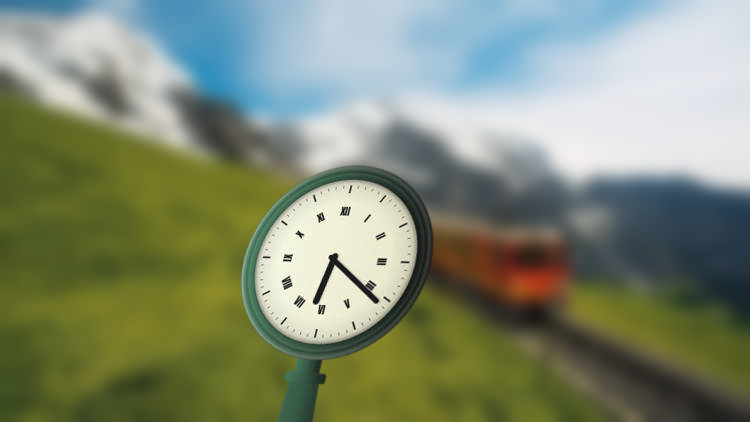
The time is **6:21**
